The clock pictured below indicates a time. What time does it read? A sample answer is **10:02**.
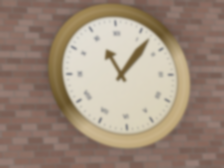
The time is **11:07**
